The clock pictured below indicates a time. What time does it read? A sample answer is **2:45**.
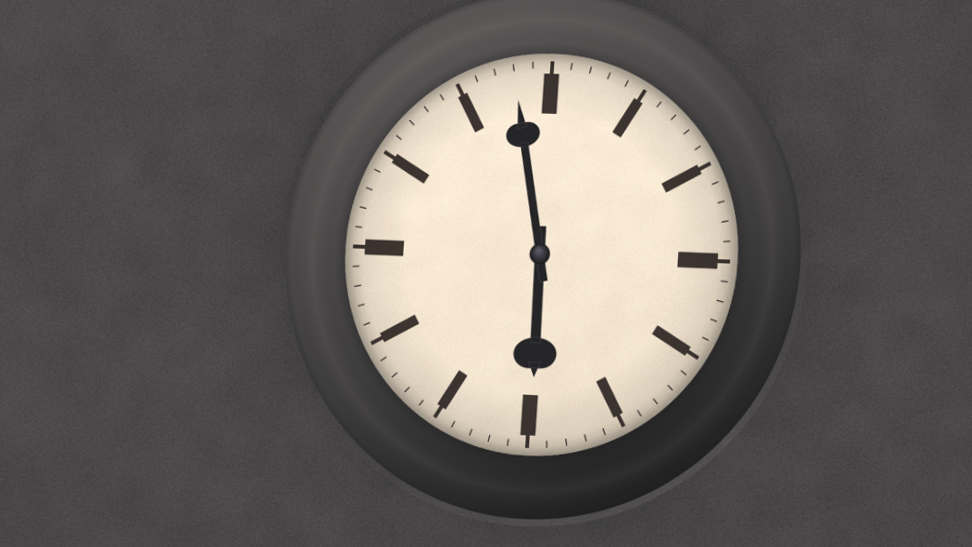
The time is **5:58**
